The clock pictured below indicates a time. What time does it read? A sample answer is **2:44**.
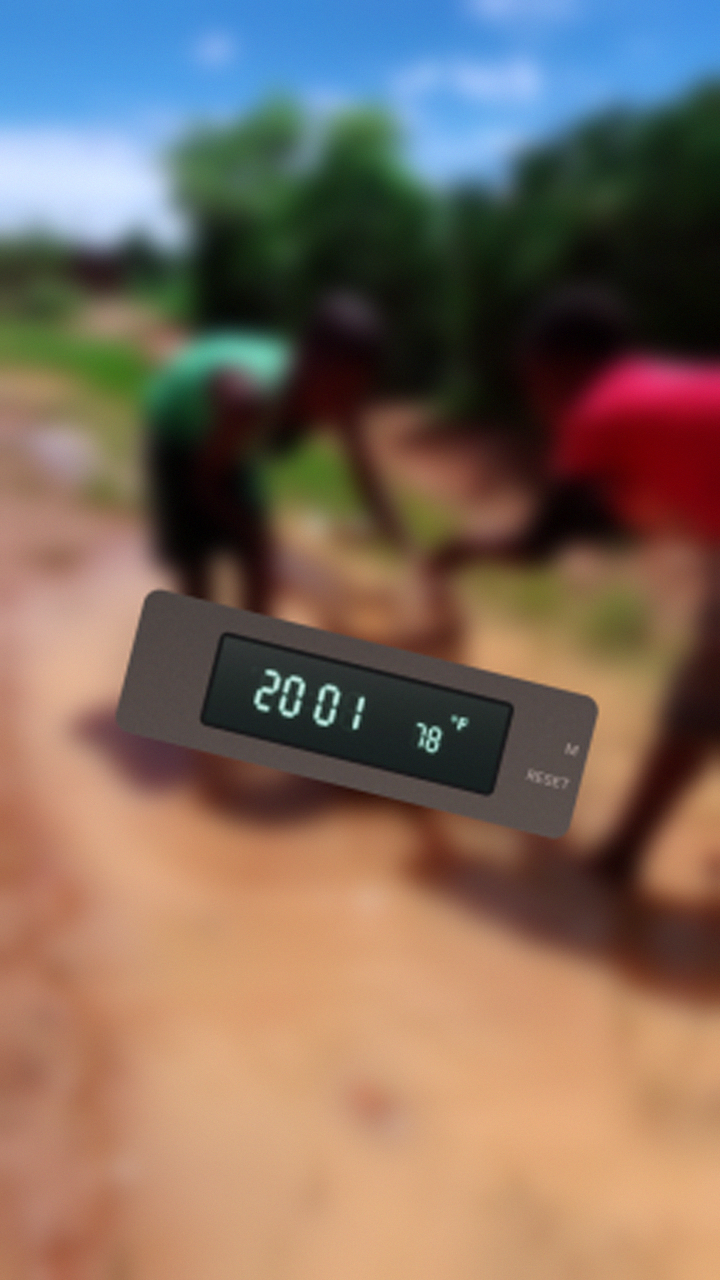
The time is **20:01**
